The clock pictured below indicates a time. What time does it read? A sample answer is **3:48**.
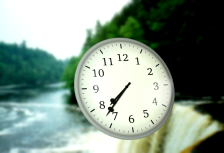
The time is **7:37**
